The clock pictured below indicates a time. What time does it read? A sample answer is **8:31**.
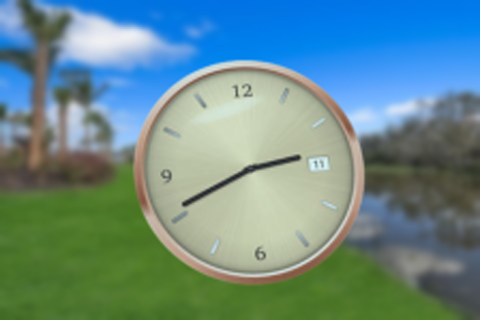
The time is **2:41**
